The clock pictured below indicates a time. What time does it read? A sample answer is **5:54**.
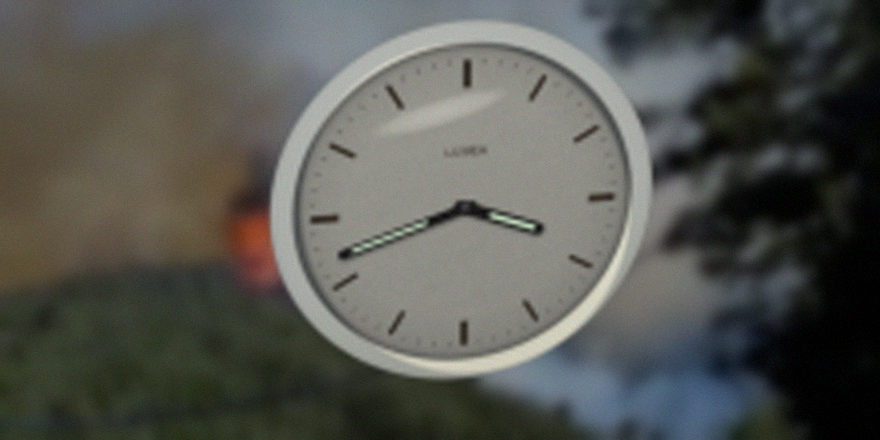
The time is **3:42**
